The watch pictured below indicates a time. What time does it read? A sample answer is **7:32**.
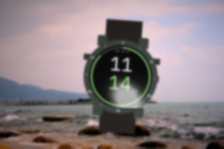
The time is **11:14**
